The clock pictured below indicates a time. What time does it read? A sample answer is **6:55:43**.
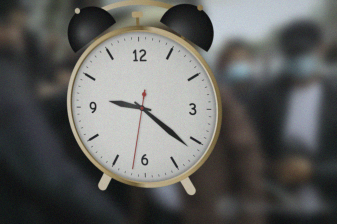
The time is **9:21:32**
